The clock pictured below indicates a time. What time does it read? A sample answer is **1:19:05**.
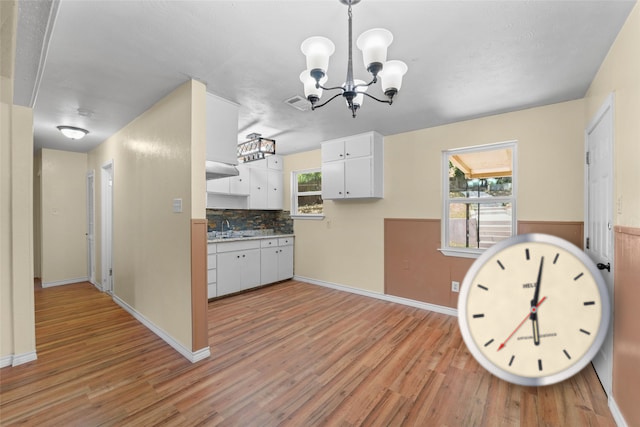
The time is **6:02:38**
